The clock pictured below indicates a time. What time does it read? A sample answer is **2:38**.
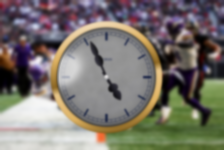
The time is **4:56**
